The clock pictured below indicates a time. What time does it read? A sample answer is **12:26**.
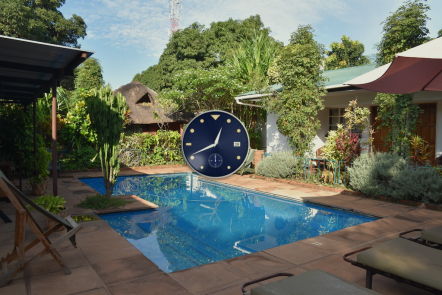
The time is **12:41**
